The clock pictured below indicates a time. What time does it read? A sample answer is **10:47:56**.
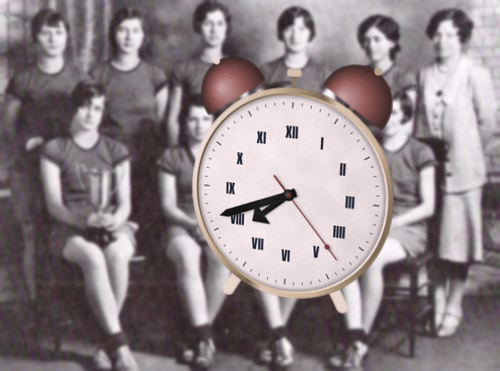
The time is **7:41:23**
